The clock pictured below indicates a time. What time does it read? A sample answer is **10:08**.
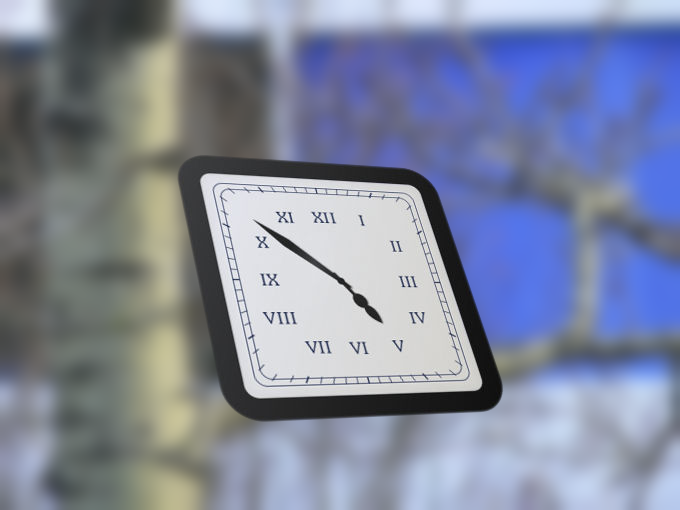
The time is **4:52**
